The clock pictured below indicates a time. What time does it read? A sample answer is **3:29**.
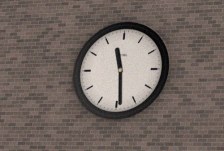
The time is **11:29**
